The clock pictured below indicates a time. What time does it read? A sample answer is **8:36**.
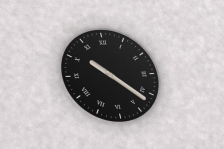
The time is **10:22**
